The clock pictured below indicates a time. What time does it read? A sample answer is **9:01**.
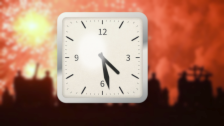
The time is **4:28**
